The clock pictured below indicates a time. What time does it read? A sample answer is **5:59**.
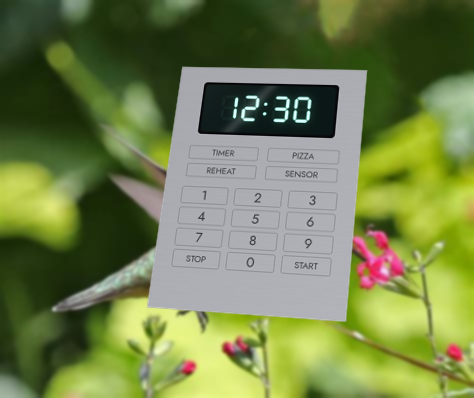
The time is **12:30**
